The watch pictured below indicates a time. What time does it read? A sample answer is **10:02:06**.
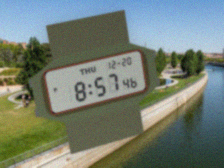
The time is **8:57:46**
